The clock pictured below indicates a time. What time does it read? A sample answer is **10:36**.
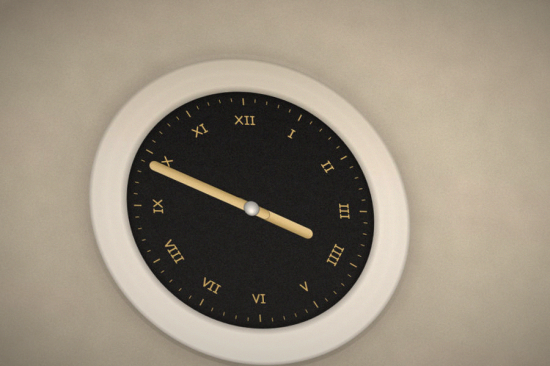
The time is **3:49**
